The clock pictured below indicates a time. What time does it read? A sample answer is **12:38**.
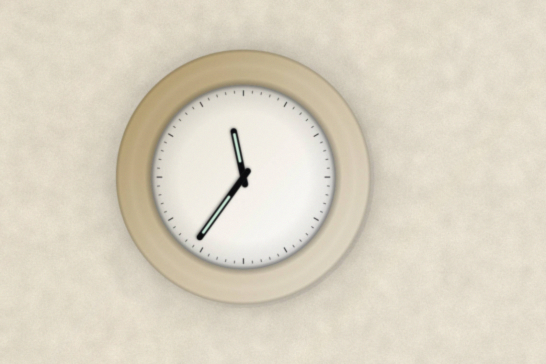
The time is **11:36**
